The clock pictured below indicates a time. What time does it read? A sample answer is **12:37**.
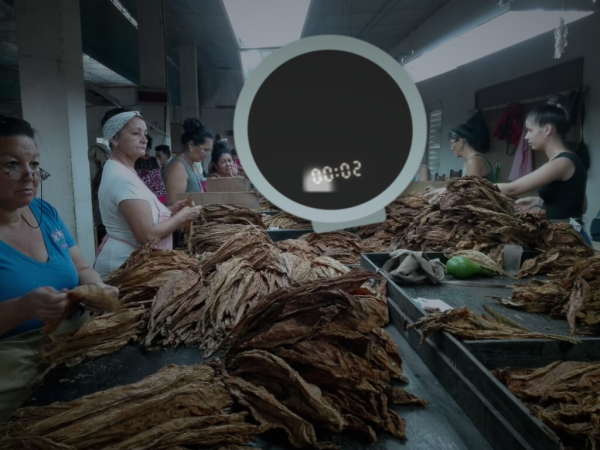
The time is **0:02**
